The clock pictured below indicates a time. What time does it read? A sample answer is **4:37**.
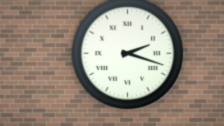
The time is **2:18**
